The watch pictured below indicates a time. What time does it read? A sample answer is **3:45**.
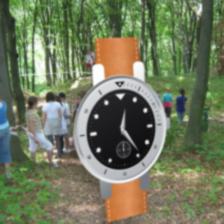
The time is **12:24**
